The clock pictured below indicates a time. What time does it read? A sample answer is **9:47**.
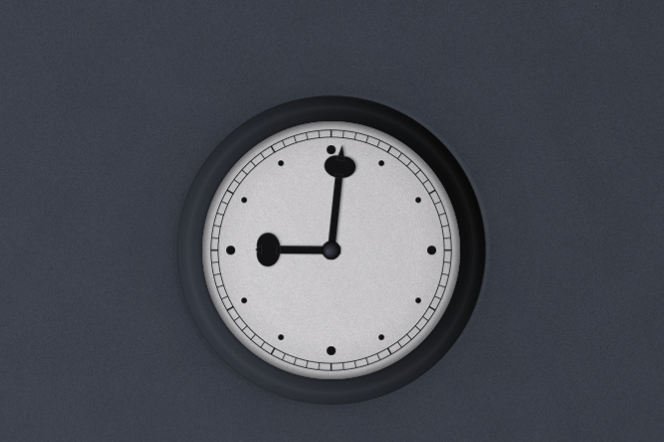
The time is **9:01**
